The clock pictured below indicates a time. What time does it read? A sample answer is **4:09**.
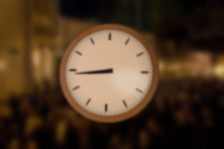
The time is **8:44**
